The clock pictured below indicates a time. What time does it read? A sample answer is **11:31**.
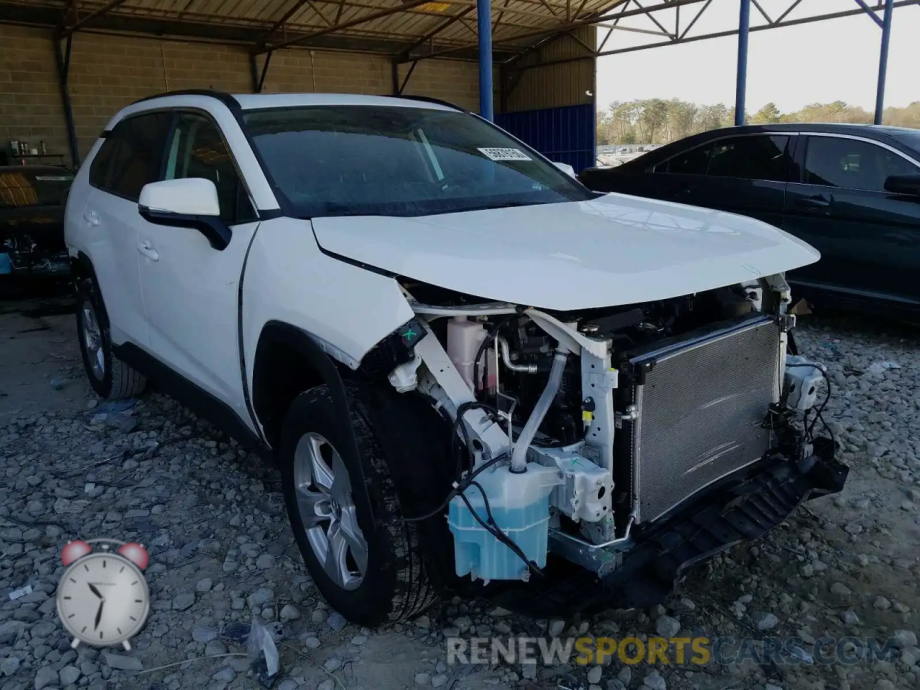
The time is **10:32**
